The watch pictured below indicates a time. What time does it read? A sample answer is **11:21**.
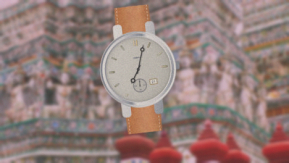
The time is **7:03**
